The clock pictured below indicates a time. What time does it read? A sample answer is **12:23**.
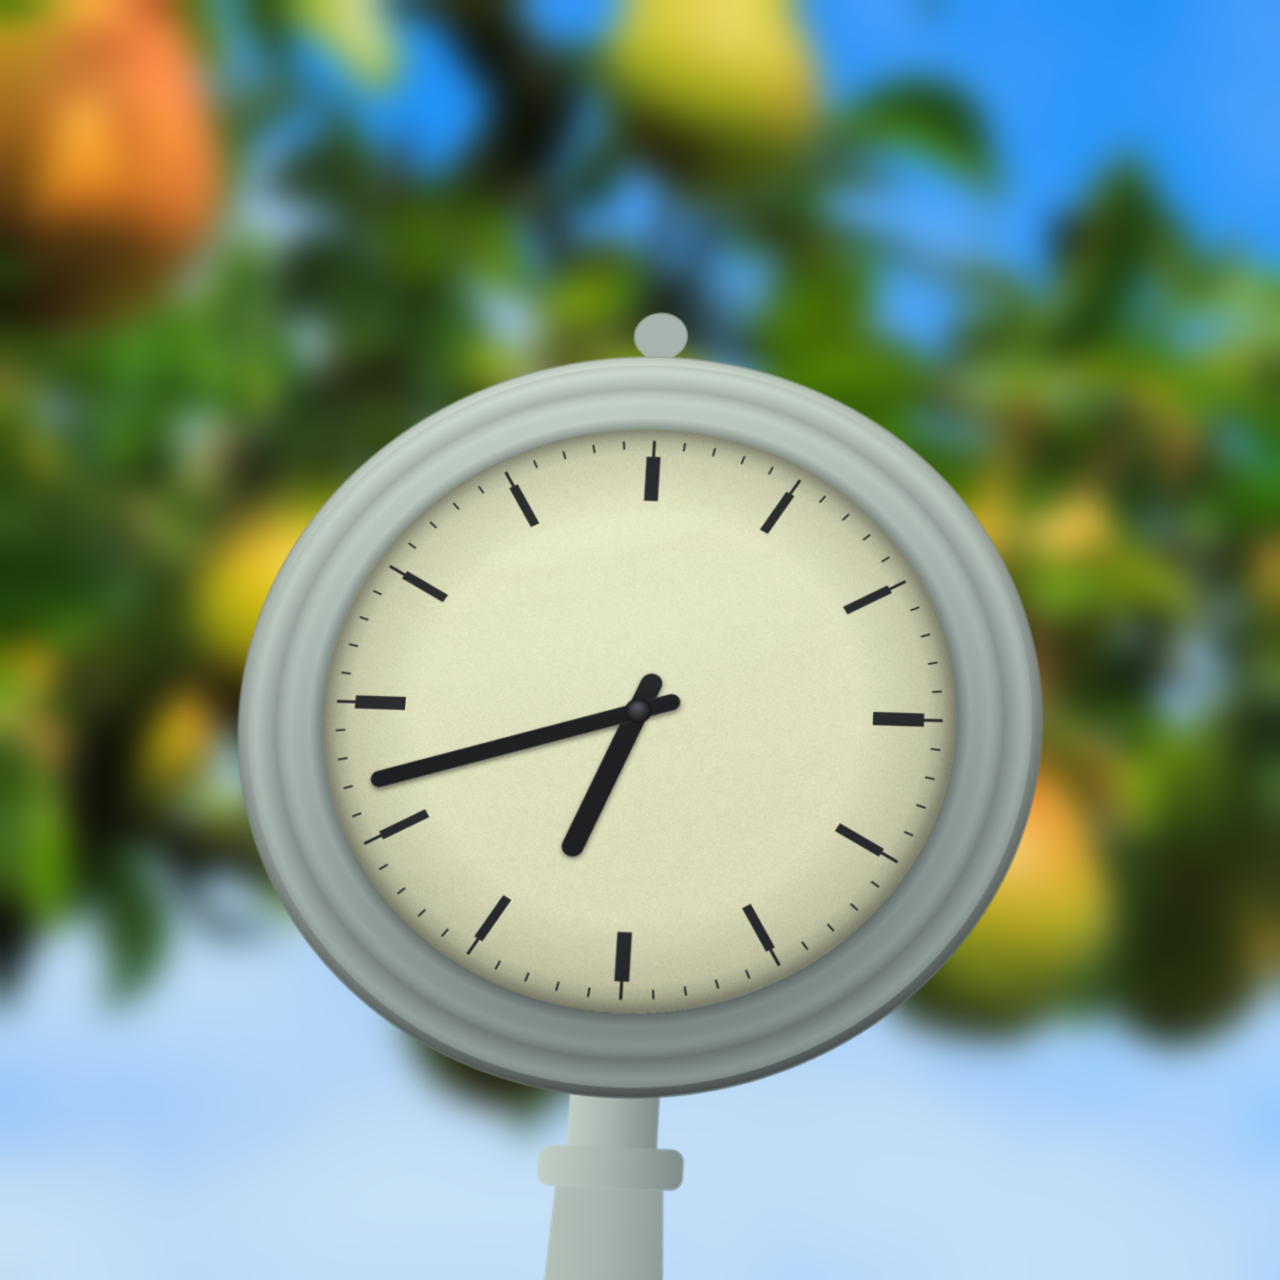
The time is **6:42**
